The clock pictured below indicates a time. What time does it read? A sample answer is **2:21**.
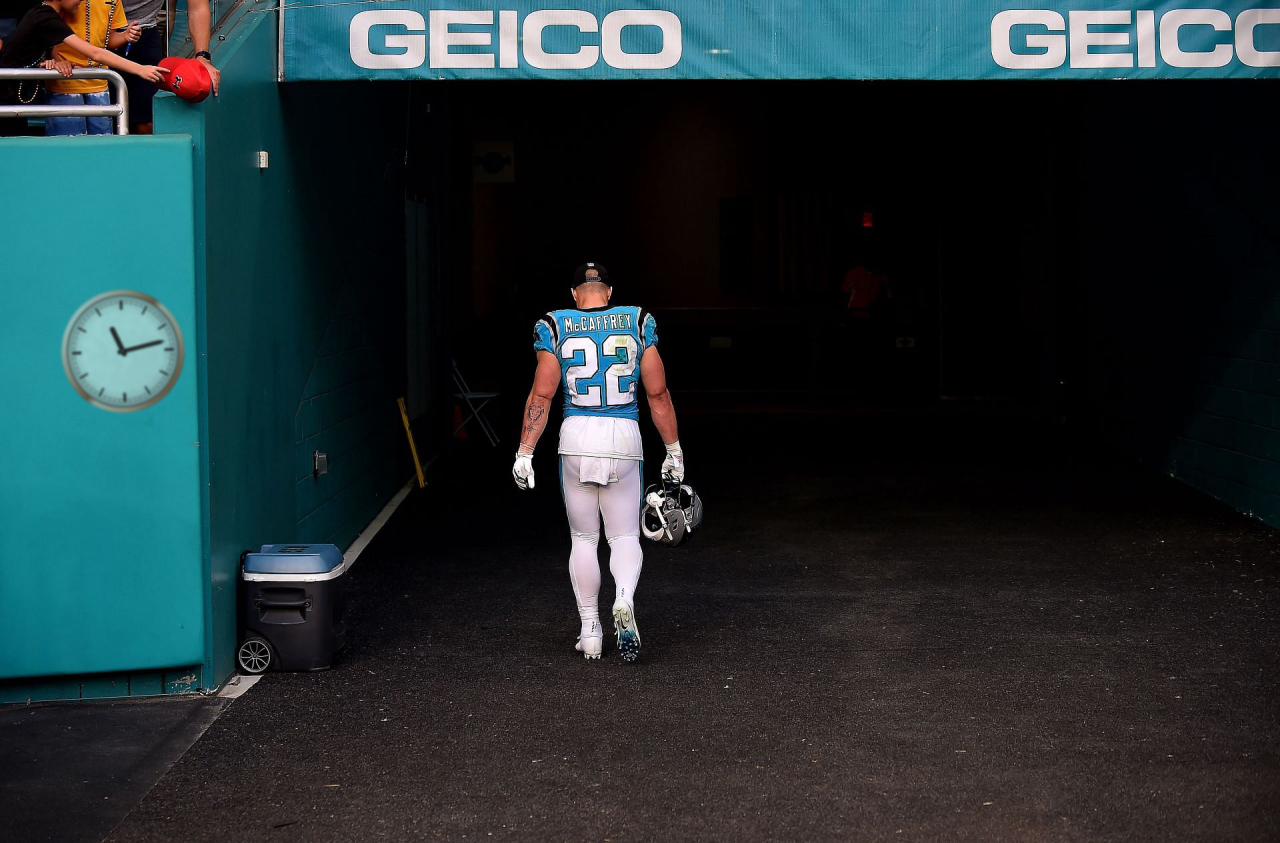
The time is **11:13**
